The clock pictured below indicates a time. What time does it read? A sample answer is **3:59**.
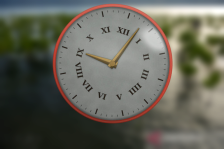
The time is **9:03**
